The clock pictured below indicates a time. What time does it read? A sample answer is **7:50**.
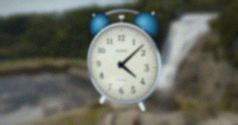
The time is **4:08**
